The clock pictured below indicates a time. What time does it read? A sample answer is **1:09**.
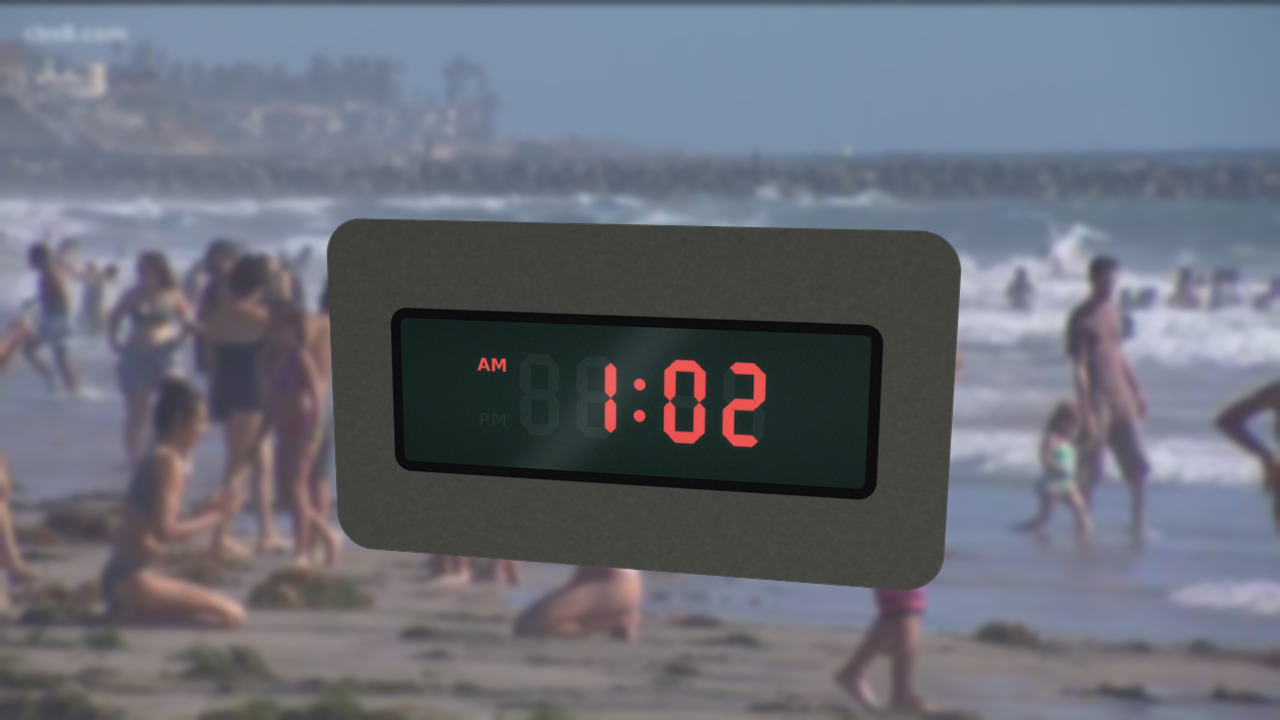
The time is **1:02**
